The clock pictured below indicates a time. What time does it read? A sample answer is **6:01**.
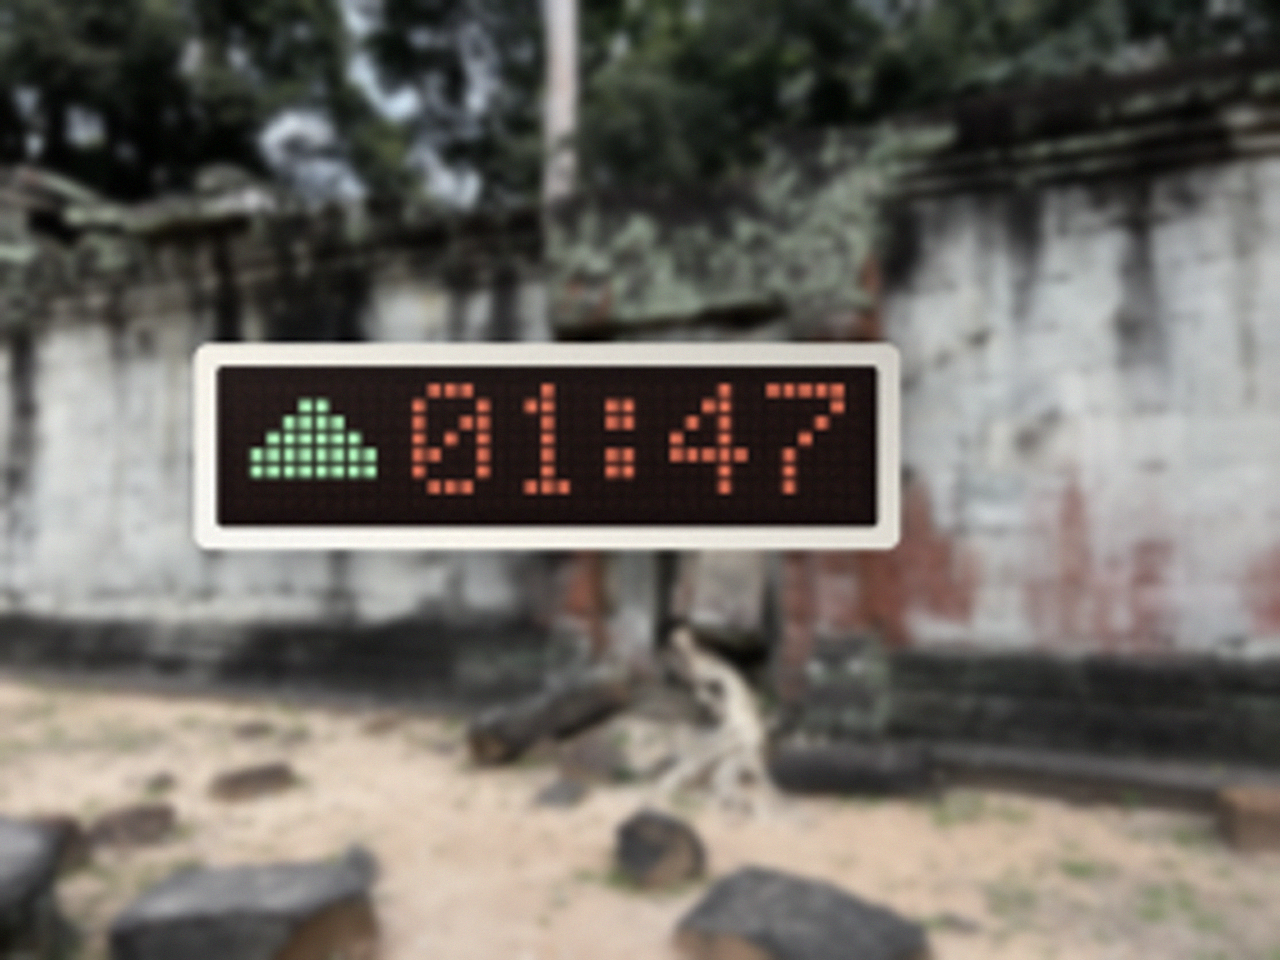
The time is **1:47**
